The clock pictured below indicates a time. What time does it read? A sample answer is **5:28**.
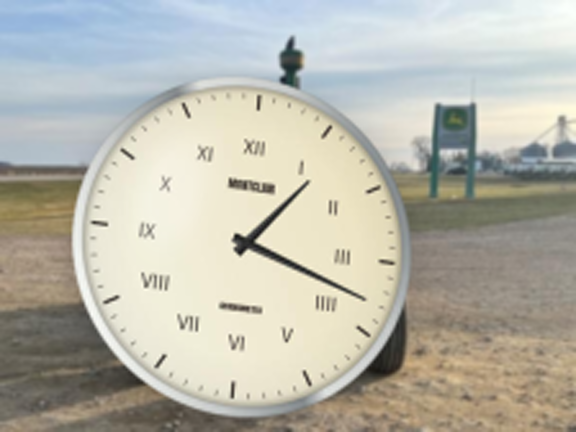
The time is **1:18**
